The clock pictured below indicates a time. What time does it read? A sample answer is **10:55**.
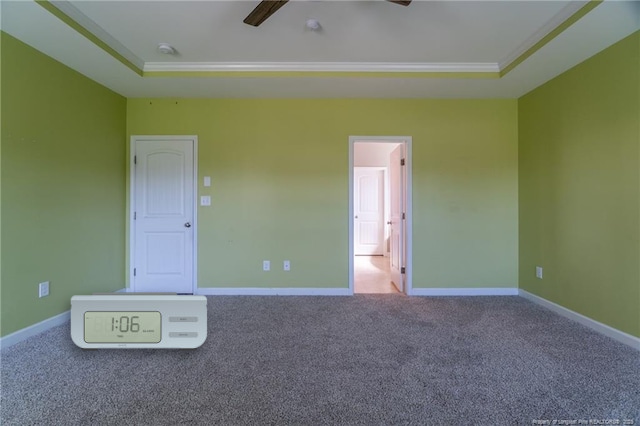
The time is **1:06**
